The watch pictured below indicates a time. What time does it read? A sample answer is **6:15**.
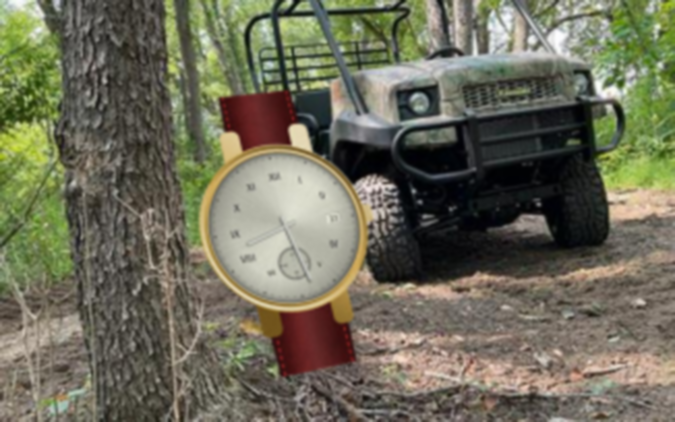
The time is **8:28**
